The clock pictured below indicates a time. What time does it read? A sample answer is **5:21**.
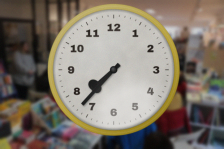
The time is **7:37**
